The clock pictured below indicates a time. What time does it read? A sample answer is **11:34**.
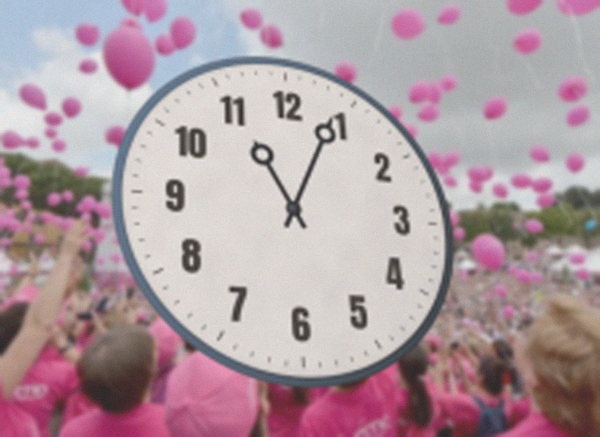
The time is **11:04**
